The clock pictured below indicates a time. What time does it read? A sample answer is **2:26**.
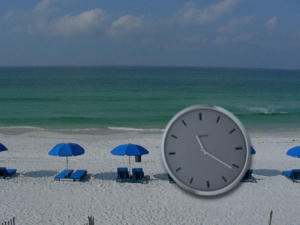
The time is **11:21**
